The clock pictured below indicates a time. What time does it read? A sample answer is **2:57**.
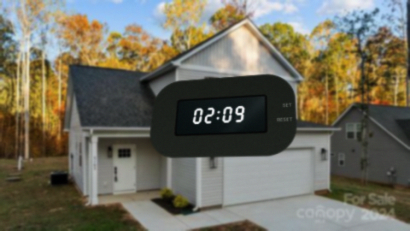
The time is **2:09**
